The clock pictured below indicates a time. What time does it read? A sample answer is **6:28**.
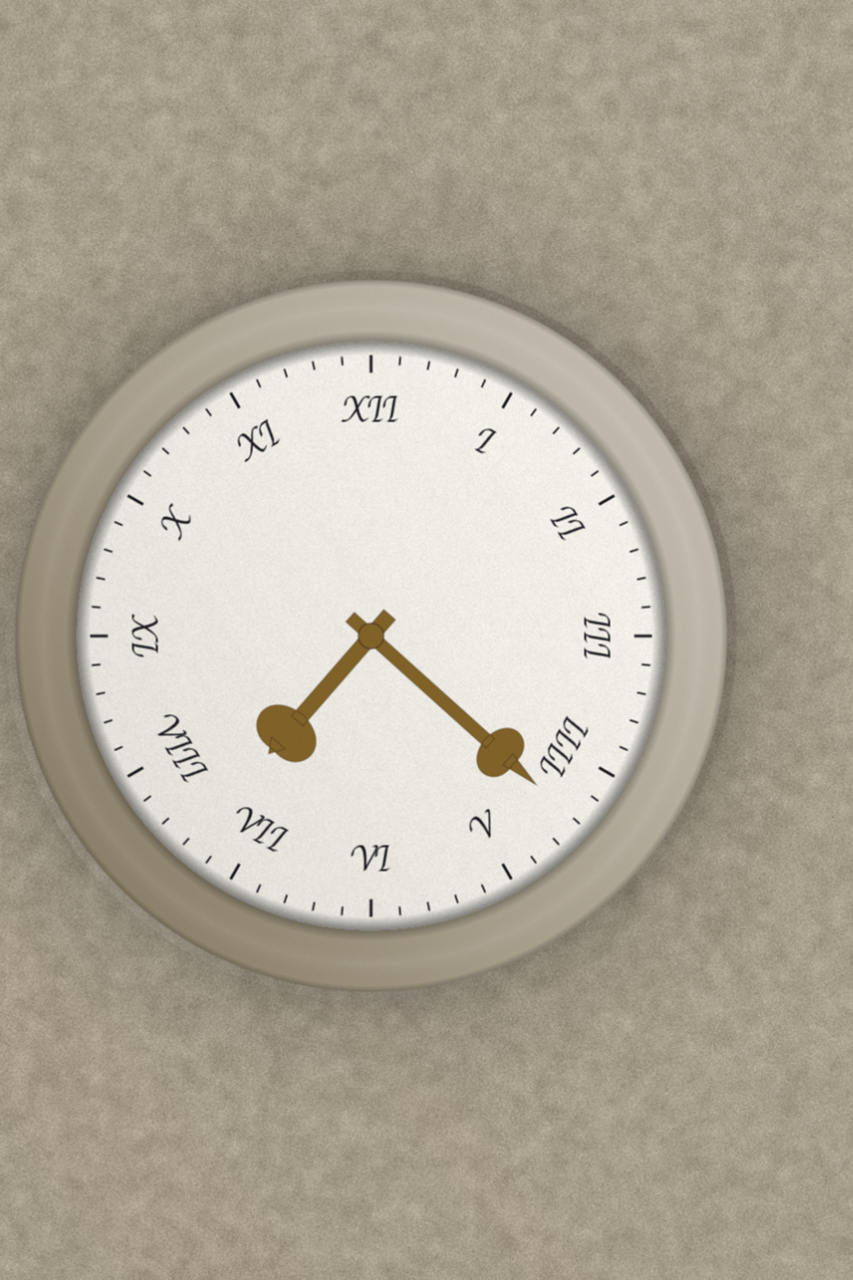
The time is **7:22**
